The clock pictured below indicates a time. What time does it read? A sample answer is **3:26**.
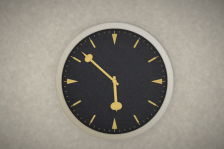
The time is **5:52**
